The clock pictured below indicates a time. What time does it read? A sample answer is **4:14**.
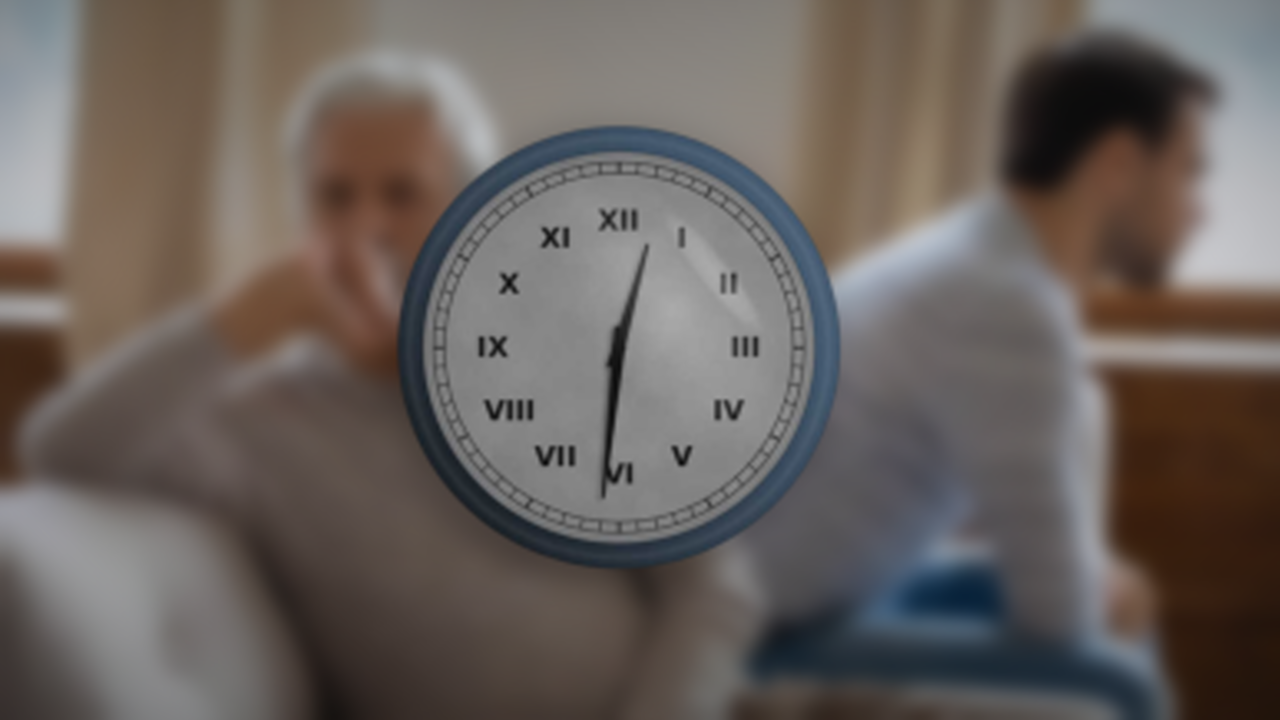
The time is **12:31**
